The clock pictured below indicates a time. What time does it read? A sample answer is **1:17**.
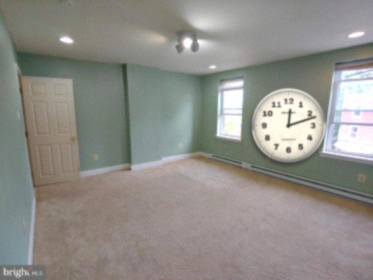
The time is **12:12**
